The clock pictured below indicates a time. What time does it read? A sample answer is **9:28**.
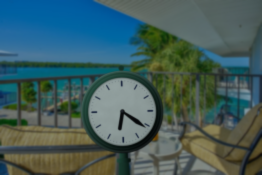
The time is **6:21**
